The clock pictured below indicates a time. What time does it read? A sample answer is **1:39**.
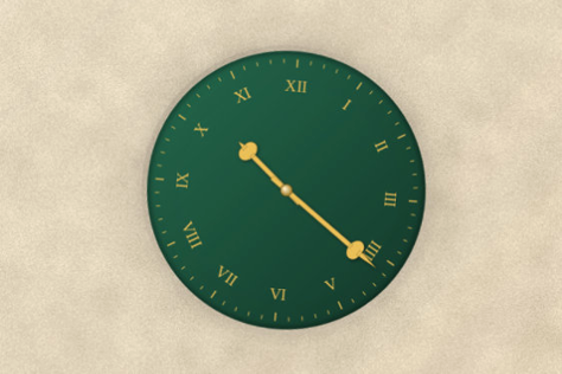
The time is **10:21**
